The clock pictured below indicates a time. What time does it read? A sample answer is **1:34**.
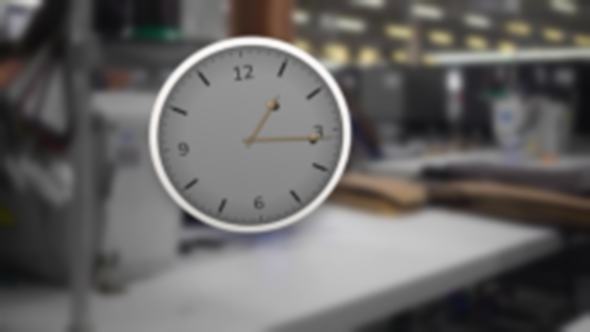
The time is **1:16**
